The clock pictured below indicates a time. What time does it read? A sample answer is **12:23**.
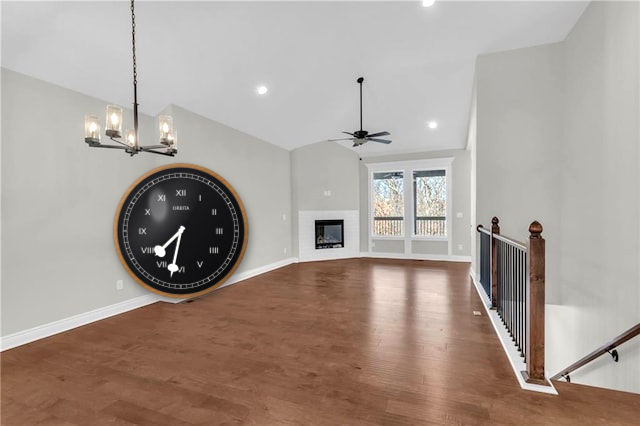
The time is **7:32**
